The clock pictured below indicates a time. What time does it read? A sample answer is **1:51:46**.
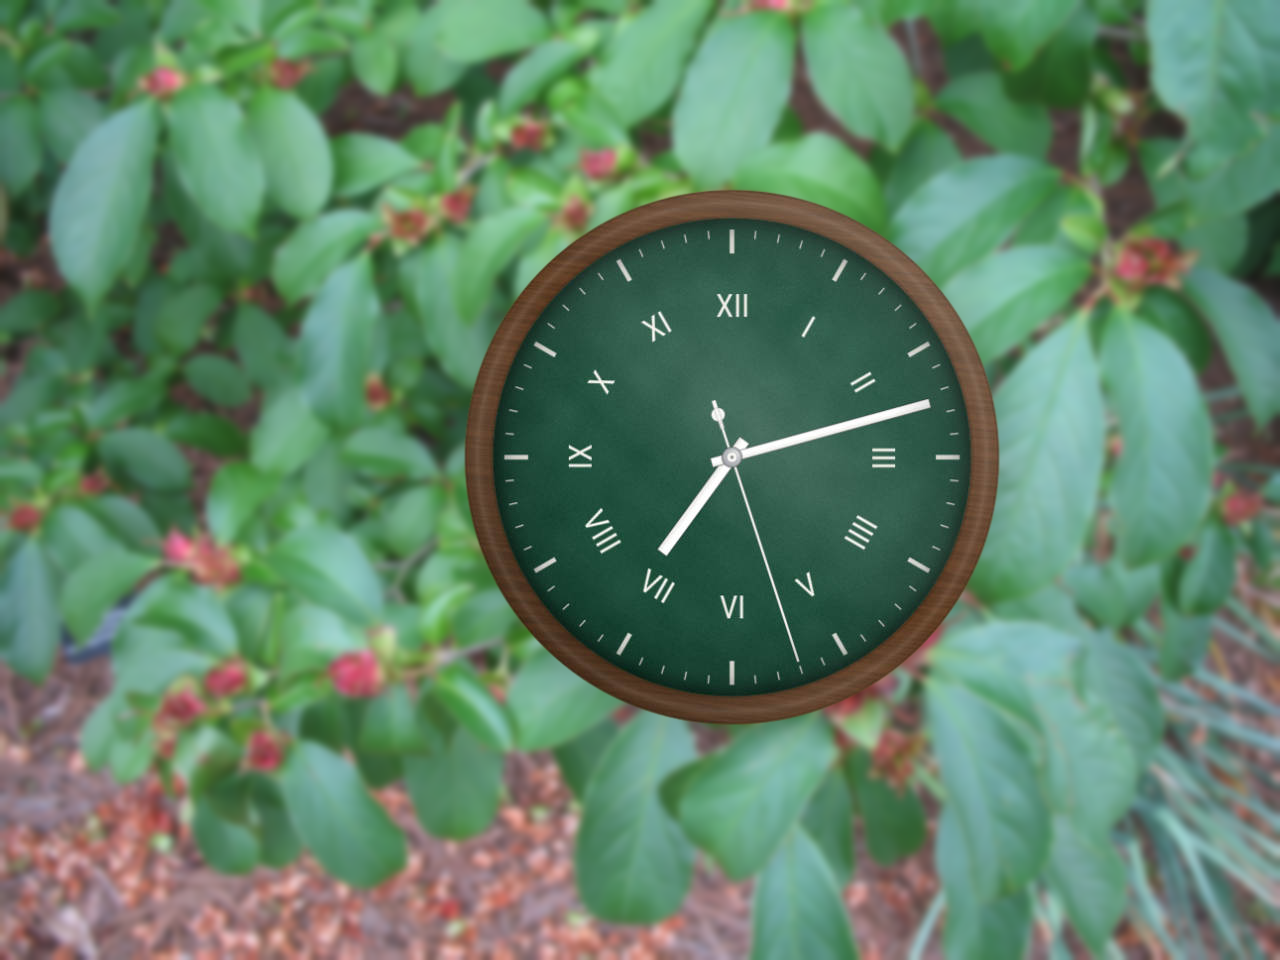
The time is **7:12:27**
